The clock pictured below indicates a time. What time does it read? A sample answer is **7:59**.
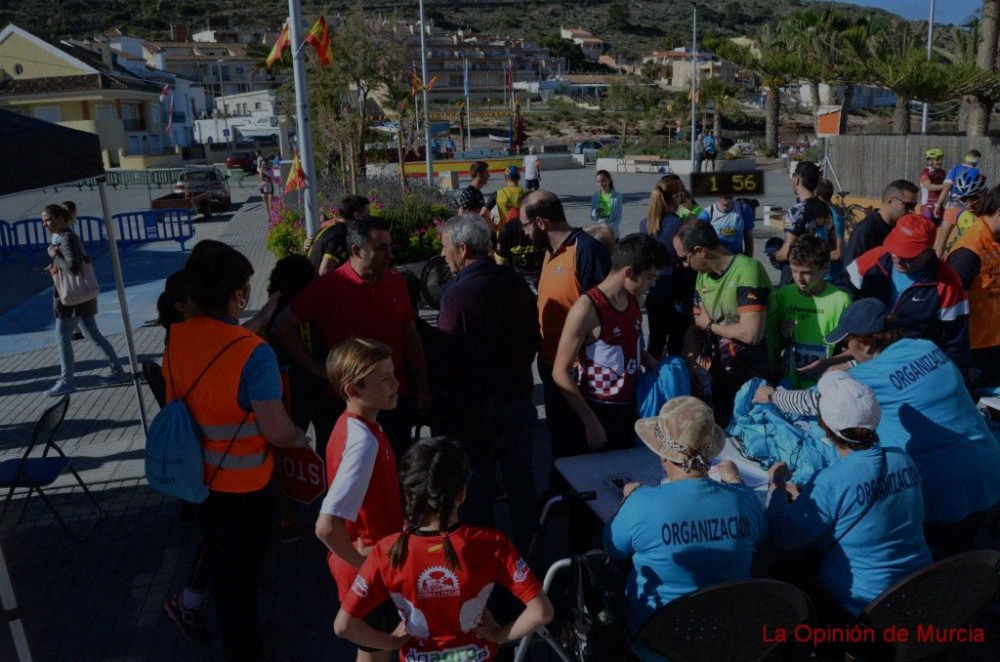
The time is **1:56**
